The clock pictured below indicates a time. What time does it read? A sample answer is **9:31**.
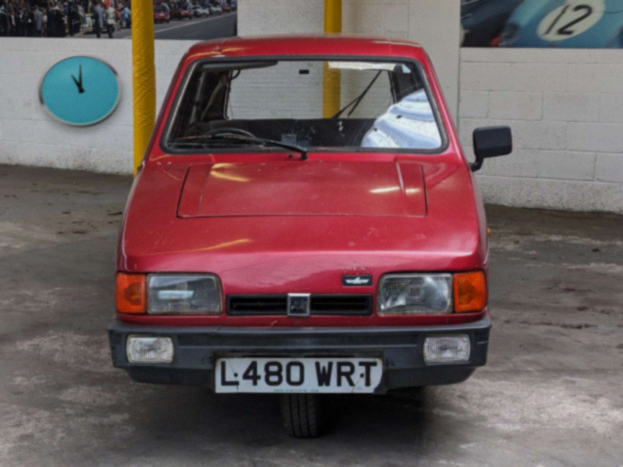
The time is **11:00**
